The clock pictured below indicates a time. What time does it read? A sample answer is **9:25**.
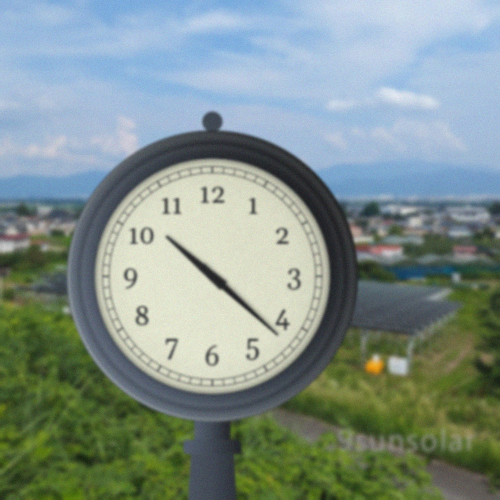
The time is **10:22**
